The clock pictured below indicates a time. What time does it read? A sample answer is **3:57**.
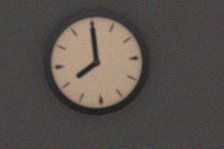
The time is **8:00**
